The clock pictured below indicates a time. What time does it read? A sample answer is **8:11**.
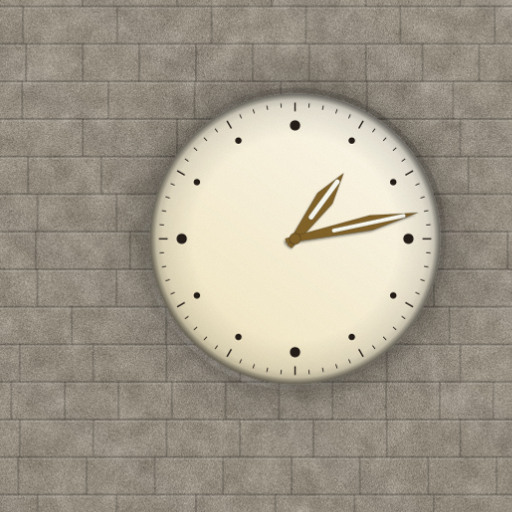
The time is **1:13**
